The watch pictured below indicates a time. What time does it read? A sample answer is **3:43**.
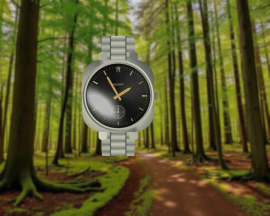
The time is **1:55**
